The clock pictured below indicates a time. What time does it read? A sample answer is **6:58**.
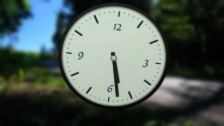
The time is **5:28**
